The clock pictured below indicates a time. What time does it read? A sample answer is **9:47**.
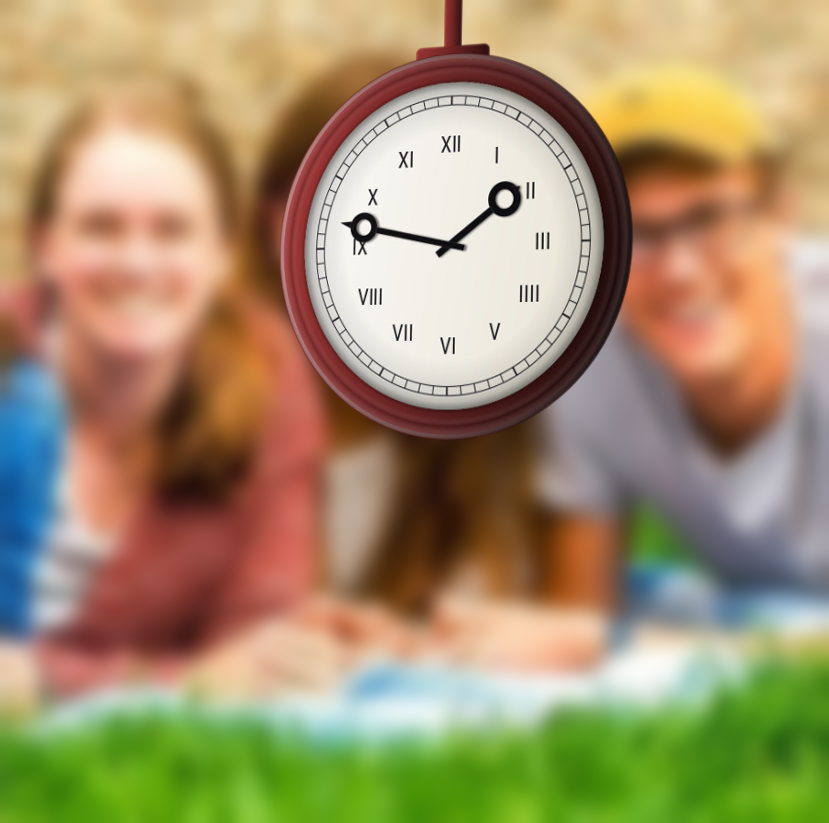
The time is **1:47**
